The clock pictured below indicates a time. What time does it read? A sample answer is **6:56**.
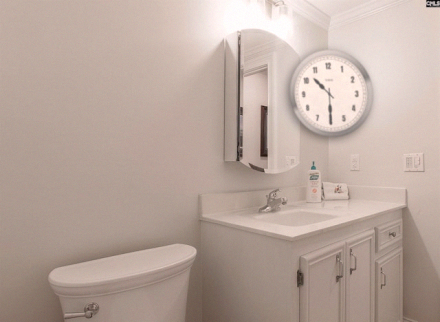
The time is **10:30**
